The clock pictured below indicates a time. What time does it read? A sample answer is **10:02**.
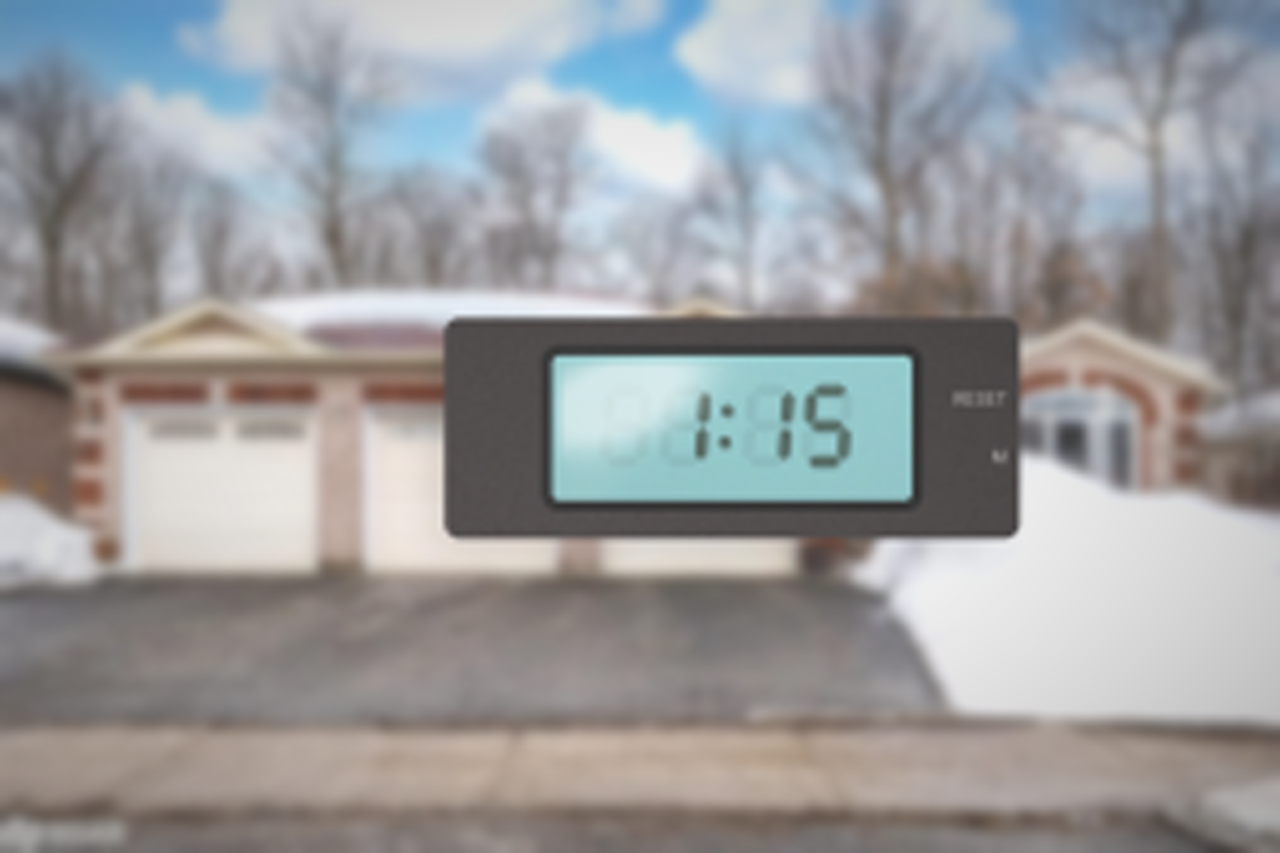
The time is **1:15**
